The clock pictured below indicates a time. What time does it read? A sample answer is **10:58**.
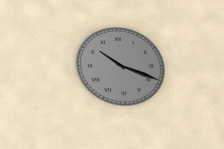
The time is **10:19**
